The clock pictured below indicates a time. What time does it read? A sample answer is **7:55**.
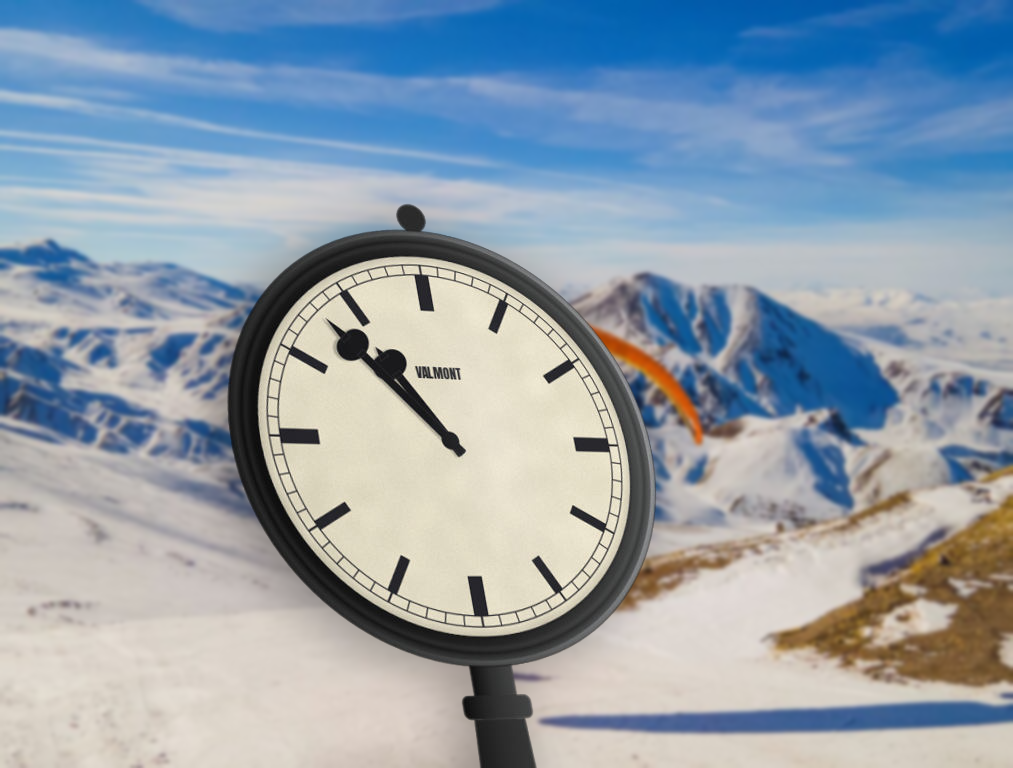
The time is **10:53**
